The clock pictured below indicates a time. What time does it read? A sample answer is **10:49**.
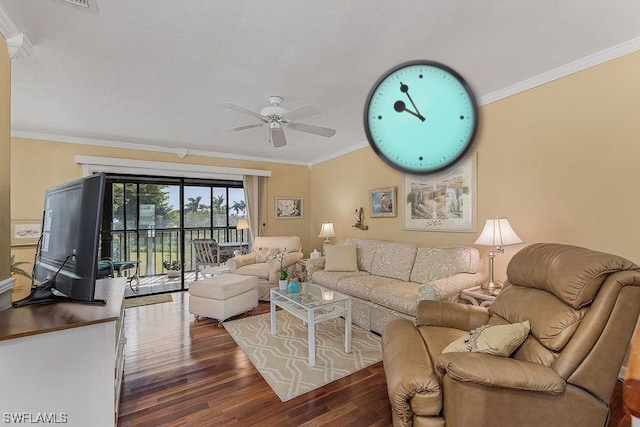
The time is **9:55**
